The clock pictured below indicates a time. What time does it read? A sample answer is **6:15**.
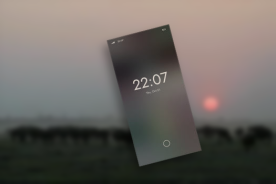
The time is **22:07**
